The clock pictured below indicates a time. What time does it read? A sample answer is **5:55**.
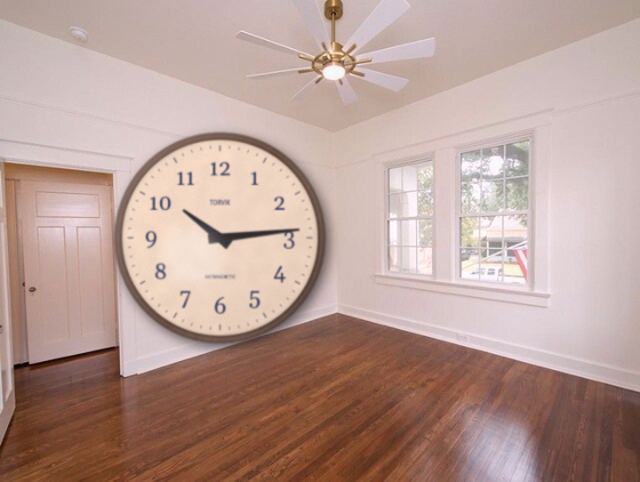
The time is **10:14**
